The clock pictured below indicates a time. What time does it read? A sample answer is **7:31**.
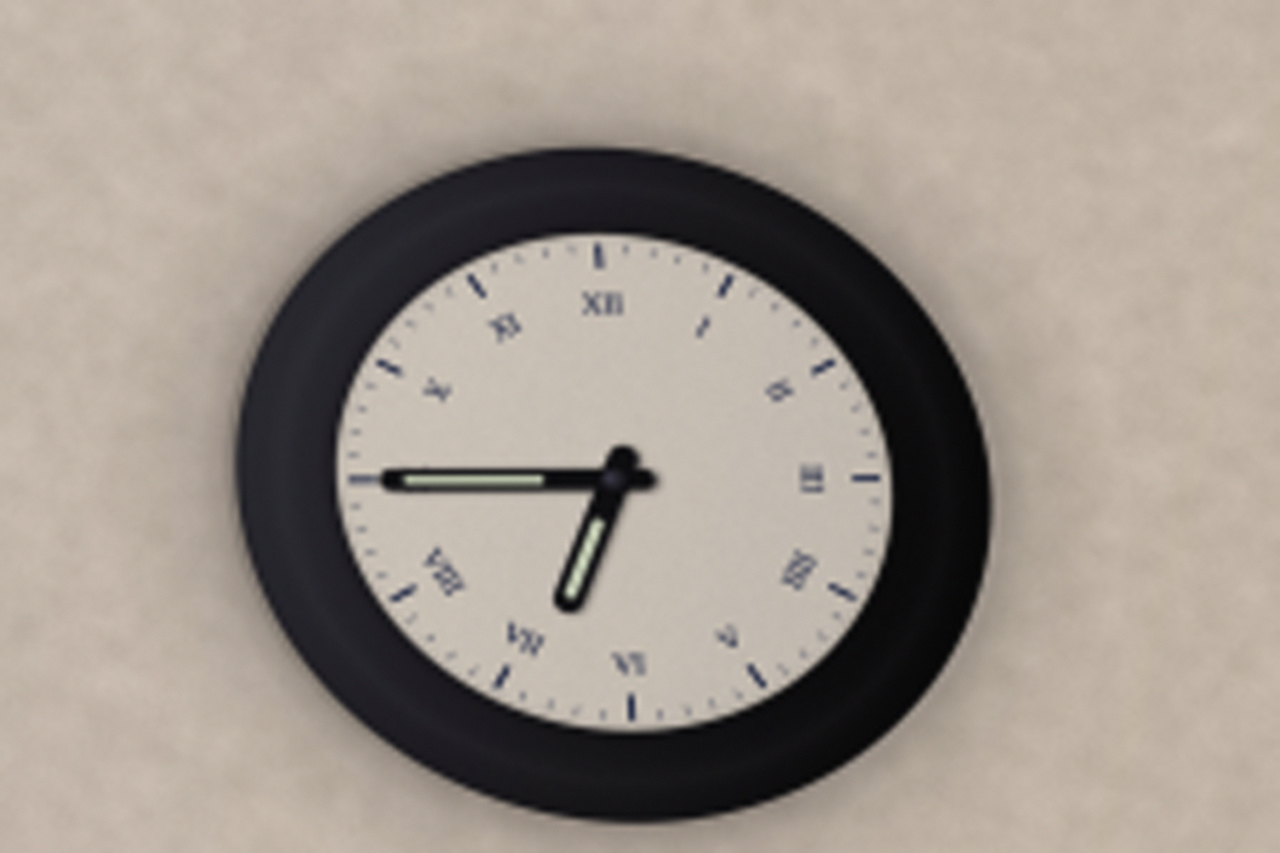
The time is **6:45**
